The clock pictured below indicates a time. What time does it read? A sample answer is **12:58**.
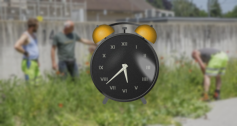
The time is **5:38**
